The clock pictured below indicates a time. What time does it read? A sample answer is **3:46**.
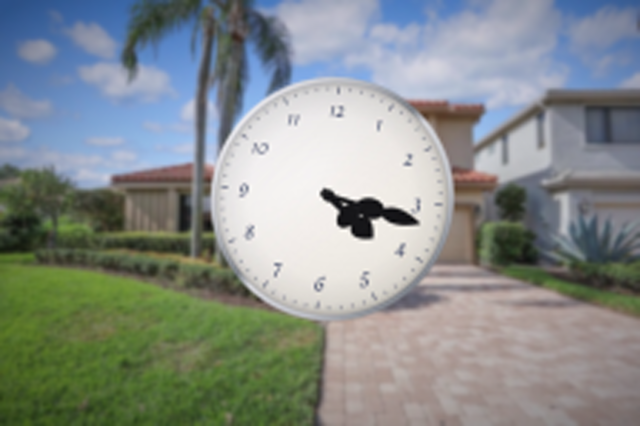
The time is **4:17**
